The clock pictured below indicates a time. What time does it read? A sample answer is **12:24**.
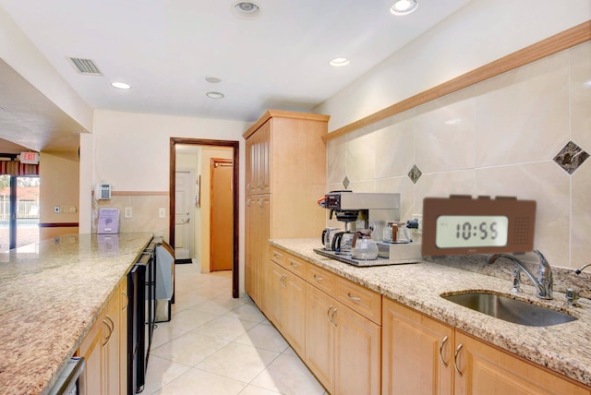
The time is **10:55**
